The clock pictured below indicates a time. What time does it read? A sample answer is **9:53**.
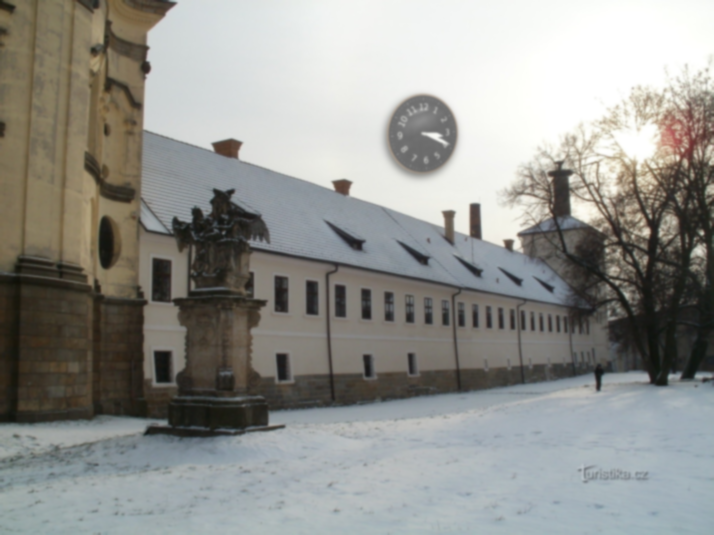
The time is **3:19**
